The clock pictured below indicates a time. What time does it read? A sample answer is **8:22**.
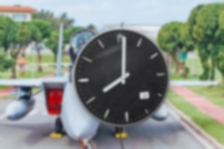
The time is **8:01**
